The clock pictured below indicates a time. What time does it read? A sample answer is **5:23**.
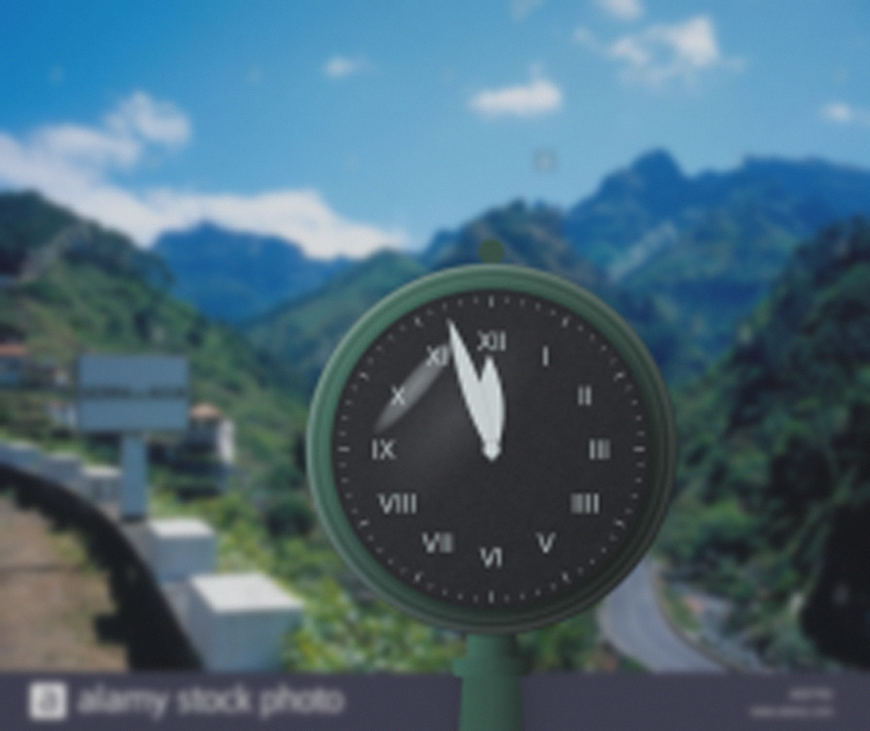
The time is **11:57**
